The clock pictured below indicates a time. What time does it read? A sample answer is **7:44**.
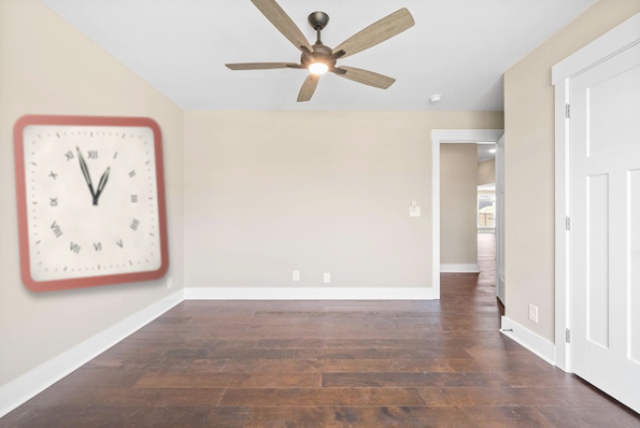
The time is **12:57**
